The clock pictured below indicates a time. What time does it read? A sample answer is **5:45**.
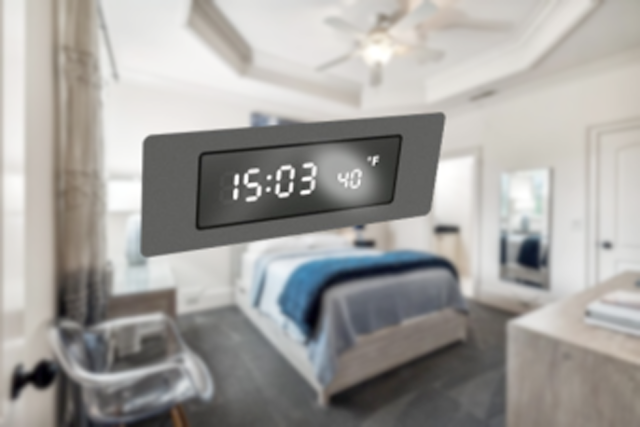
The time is **15:03**
